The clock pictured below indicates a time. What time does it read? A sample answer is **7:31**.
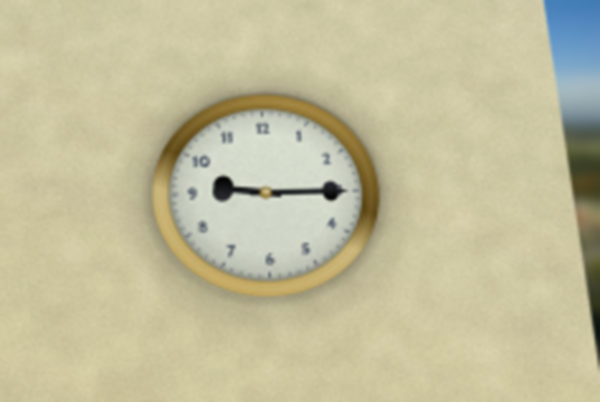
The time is **9:15**
